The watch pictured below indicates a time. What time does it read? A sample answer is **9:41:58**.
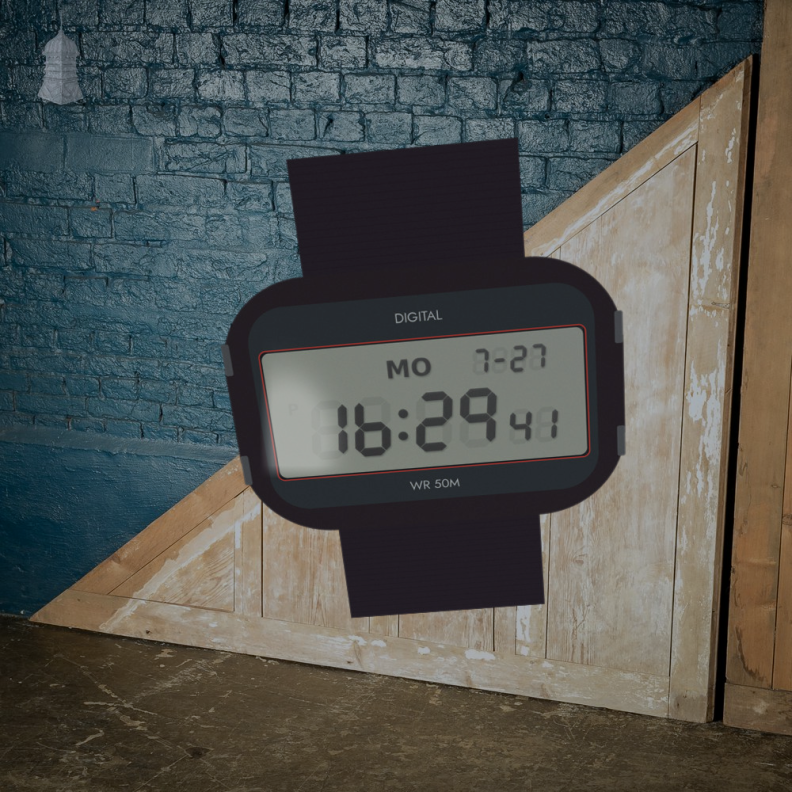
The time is **16:29:41**
